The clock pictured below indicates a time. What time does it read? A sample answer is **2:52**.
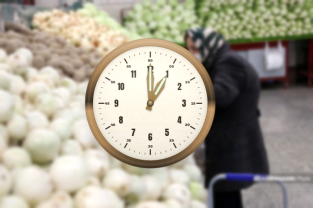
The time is **1:00**
